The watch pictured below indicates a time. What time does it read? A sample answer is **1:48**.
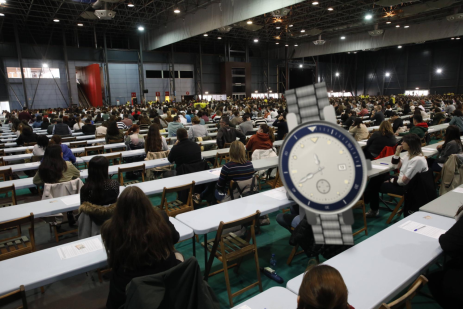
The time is **11:41**
